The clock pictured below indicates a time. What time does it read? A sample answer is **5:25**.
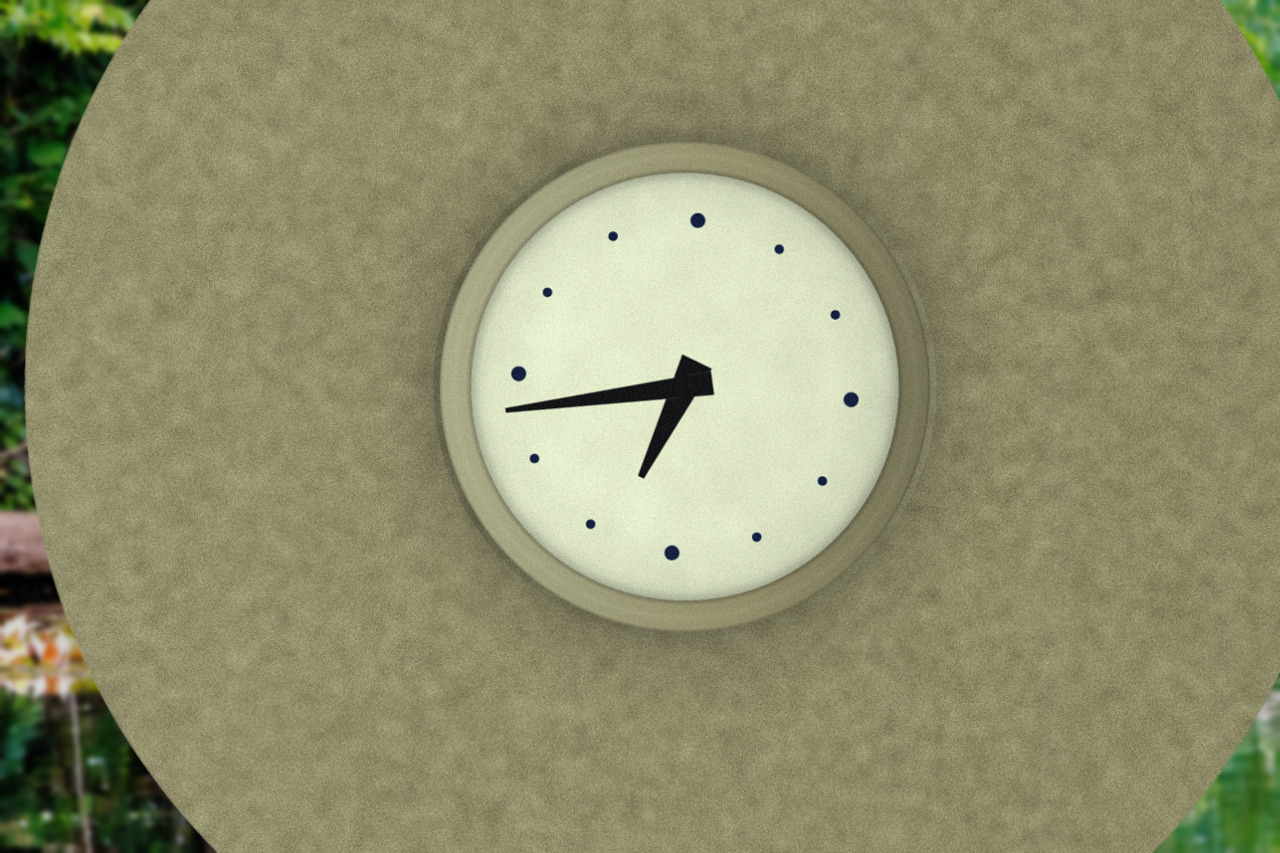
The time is **6:43**
